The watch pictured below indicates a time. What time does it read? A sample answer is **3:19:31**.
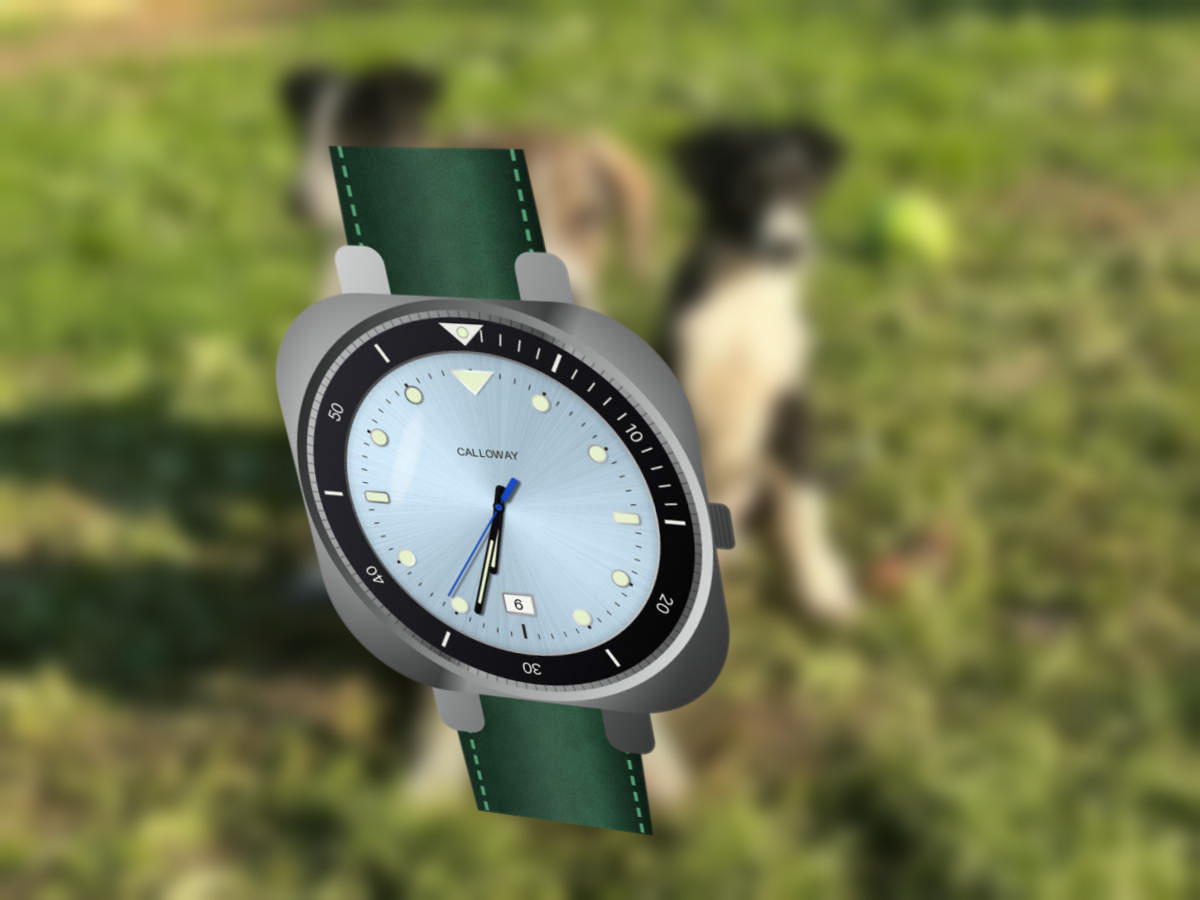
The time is **6:33:36**
